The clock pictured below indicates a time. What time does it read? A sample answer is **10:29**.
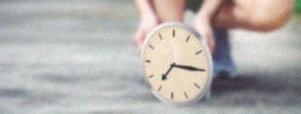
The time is **7:15**
